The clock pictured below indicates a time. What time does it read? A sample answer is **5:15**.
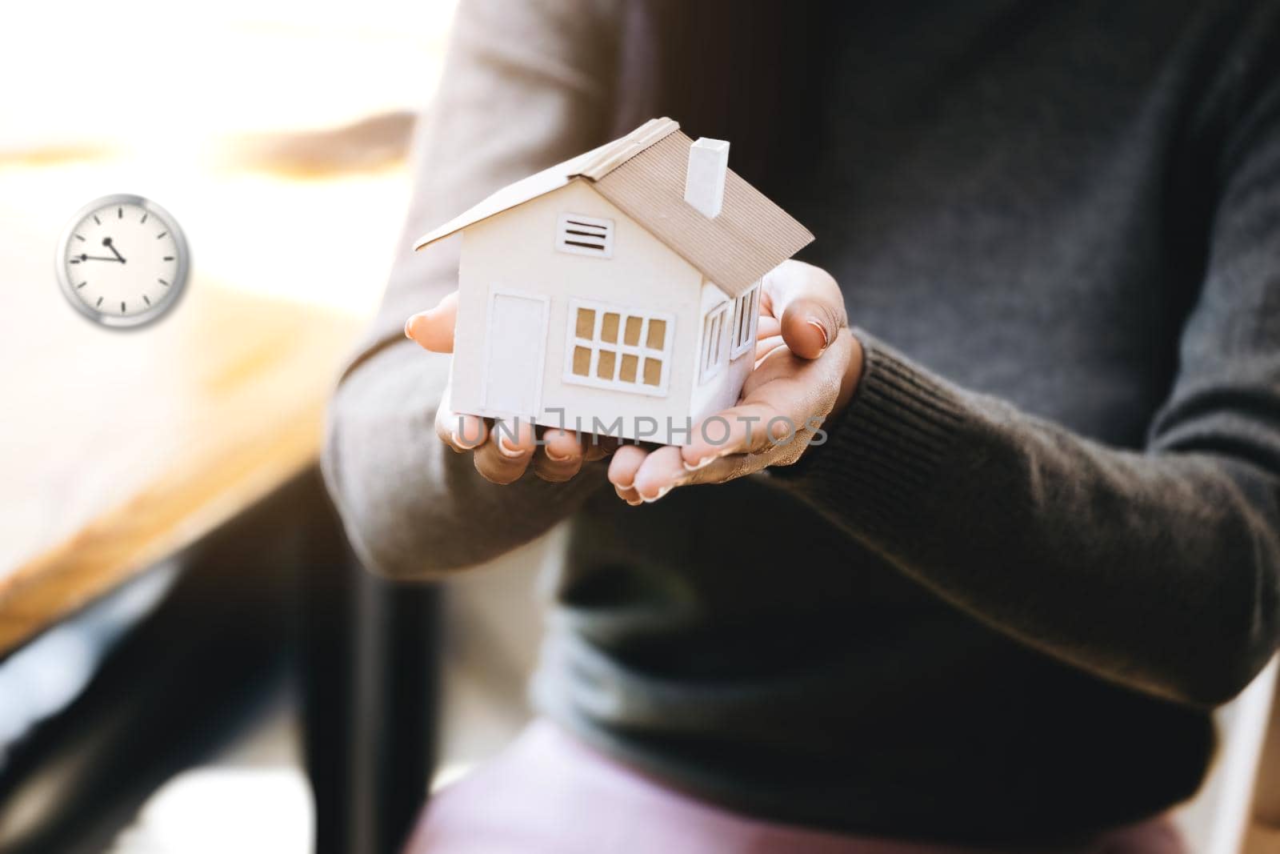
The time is **10:46**
